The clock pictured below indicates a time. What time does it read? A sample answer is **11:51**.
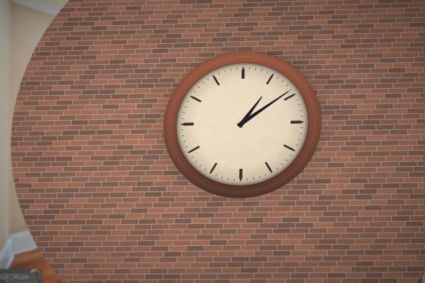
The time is **1:09**
